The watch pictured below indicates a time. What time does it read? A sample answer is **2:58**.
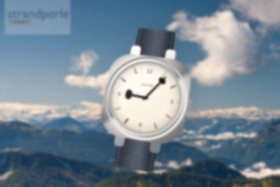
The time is **9:06**
